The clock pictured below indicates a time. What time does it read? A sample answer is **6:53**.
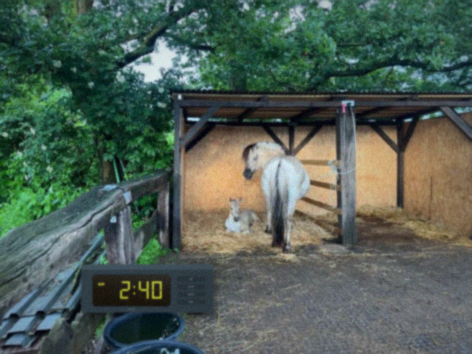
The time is **2:40**
